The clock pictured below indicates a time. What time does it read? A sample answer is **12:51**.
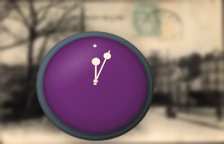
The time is **12:04**
